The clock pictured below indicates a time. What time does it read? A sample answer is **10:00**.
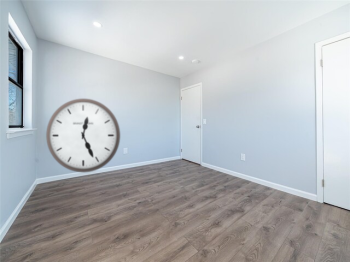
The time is **12:26**
